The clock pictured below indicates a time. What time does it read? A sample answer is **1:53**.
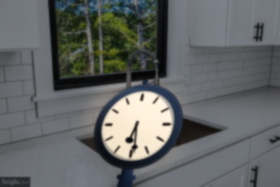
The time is **6:29**
